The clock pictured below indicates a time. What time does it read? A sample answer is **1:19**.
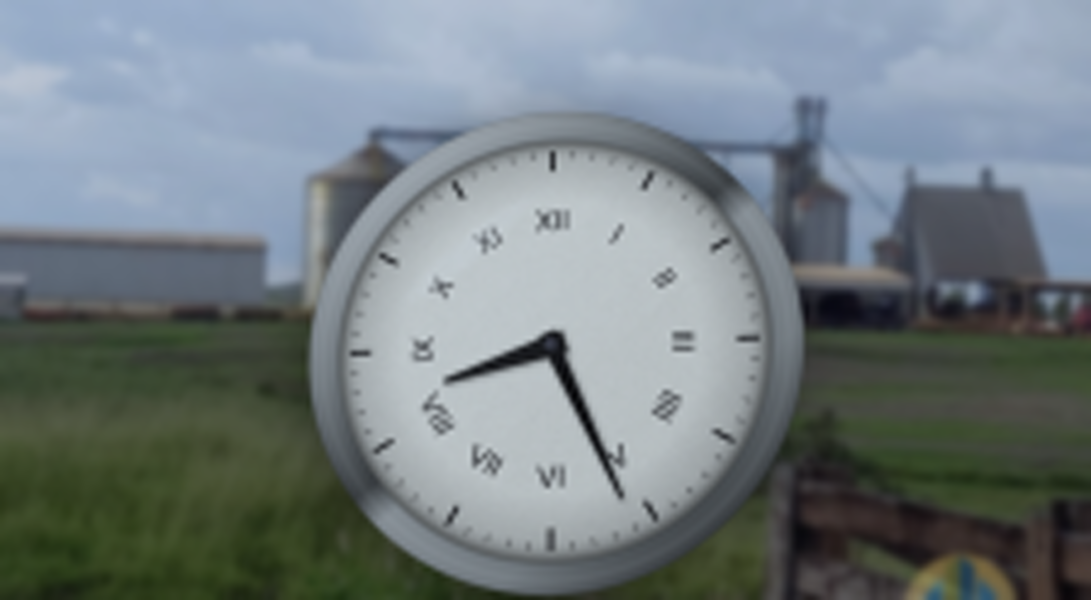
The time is **8:26**
